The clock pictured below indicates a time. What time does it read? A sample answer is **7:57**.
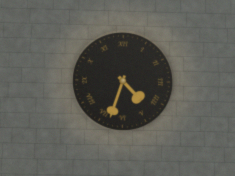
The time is **4:33**
